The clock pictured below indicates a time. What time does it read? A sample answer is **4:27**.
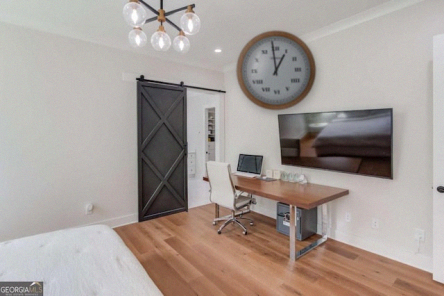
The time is **12:59**
